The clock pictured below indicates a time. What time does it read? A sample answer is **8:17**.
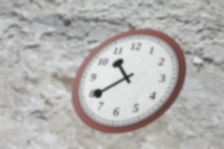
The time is **10:39**
